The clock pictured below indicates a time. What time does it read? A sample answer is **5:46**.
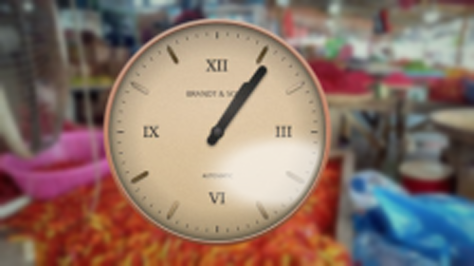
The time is **1:06**
